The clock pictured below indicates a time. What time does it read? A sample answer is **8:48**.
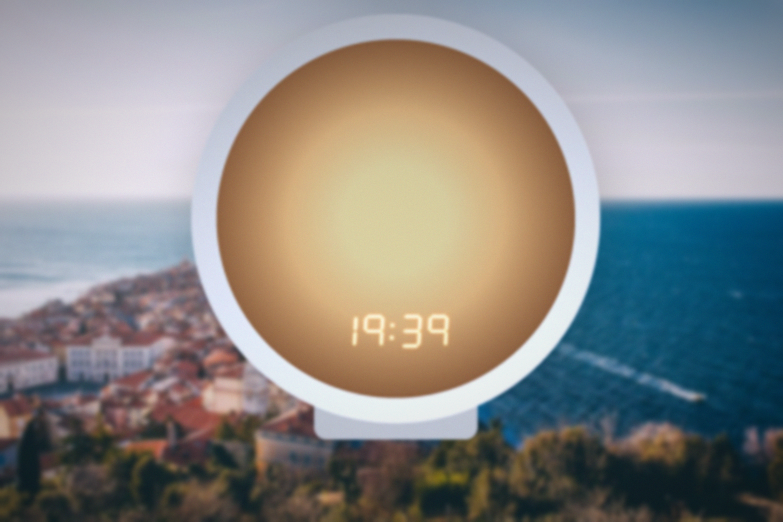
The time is **19:39**
